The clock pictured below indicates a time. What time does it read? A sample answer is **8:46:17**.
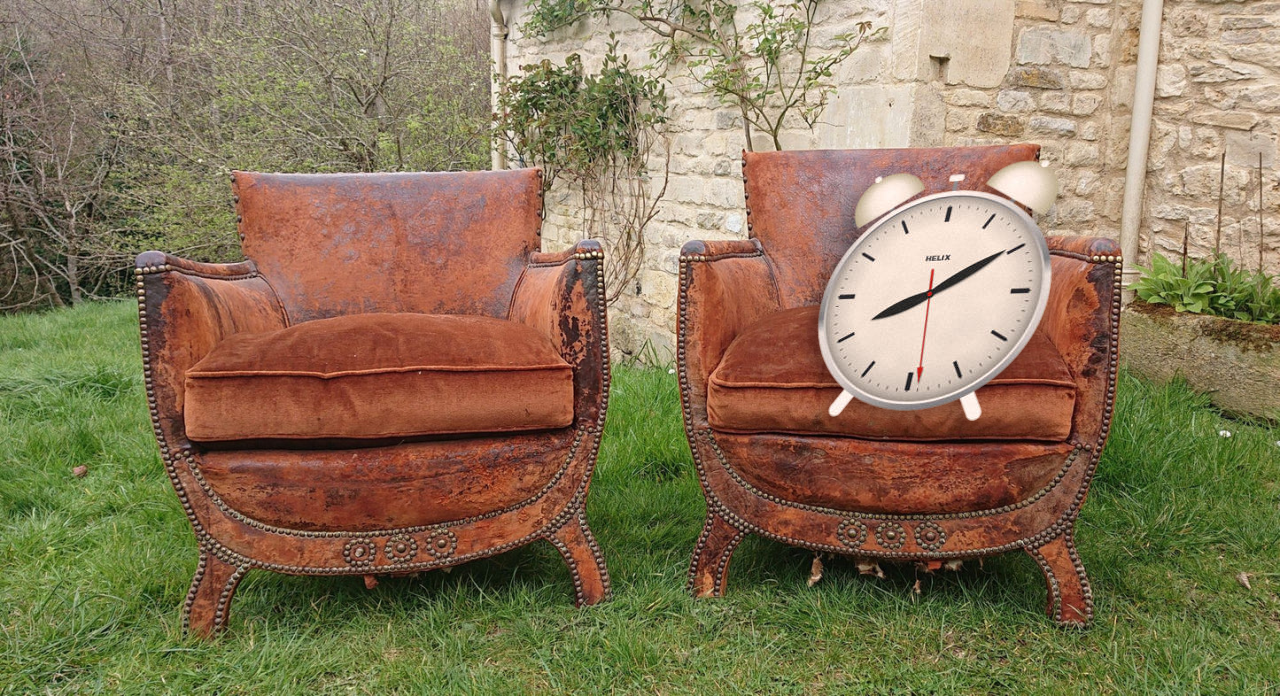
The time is **8:09:29**
